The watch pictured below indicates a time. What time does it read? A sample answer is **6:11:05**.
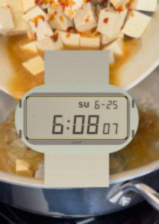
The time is **6:08:07**
